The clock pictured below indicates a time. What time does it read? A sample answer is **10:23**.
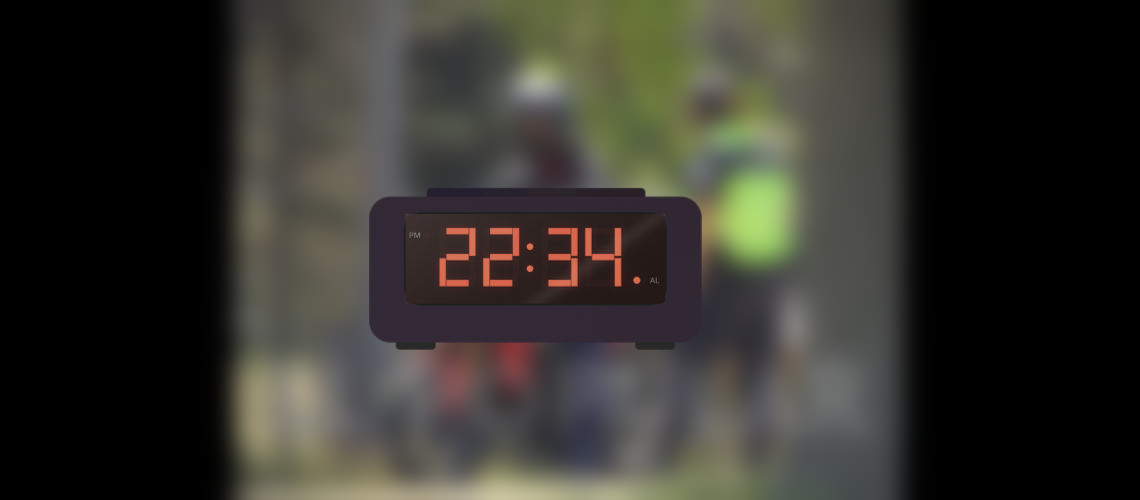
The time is **22:34**
